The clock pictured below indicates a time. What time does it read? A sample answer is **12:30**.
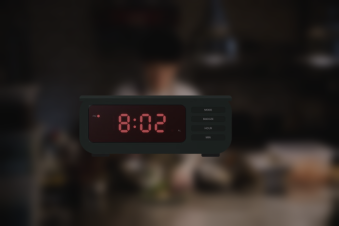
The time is **8:02**
